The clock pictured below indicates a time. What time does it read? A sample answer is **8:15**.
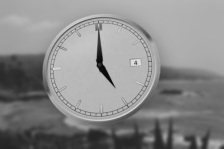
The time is **5:00**
